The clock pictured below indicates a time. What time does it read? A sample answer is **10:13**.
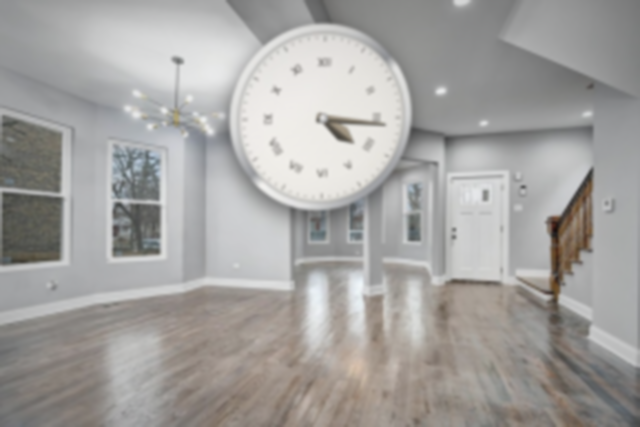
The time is **4:16**
